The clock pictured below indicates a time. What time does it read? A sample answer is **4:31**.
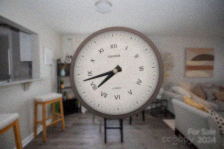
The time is **7:43**
